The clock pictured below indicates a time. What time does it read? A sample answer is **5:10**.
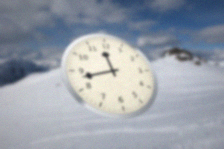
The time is **11:43**
